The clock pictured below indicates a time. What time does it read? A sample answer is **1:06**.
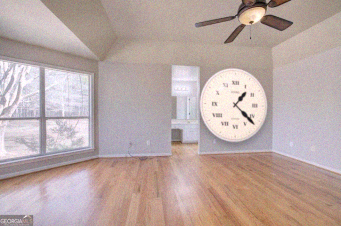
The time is **1:22**
